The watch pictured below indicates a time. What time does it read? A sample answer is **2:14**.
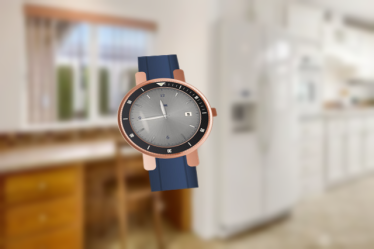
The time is **11:44**
